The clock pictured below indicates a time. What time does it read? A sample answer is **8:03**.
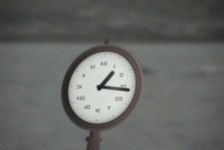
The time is **1:16**
